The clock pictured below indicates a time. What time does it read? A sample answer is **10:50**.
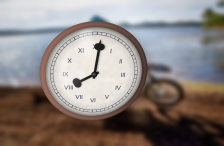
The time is **8:01**
